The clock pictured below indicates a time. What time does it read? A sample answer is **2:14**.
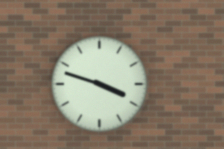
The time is **3:48**
